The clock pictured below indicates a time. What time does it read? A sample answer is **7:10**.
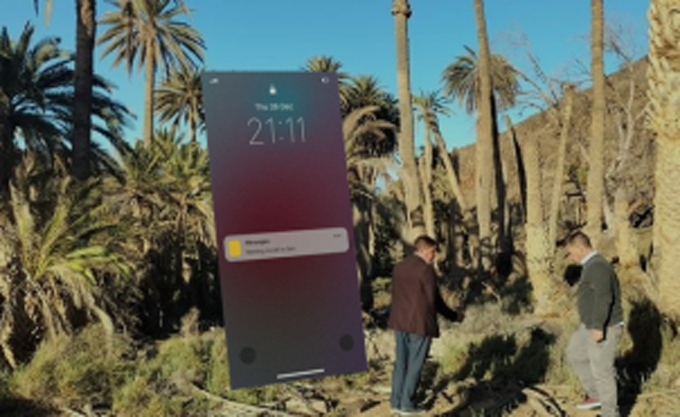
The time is **21:11**
